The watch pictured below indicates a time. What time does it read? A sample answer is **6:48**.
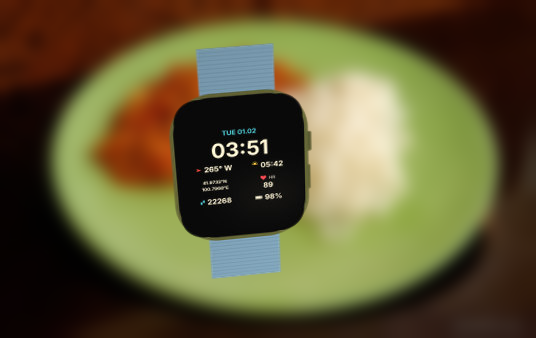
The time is **3:51**
